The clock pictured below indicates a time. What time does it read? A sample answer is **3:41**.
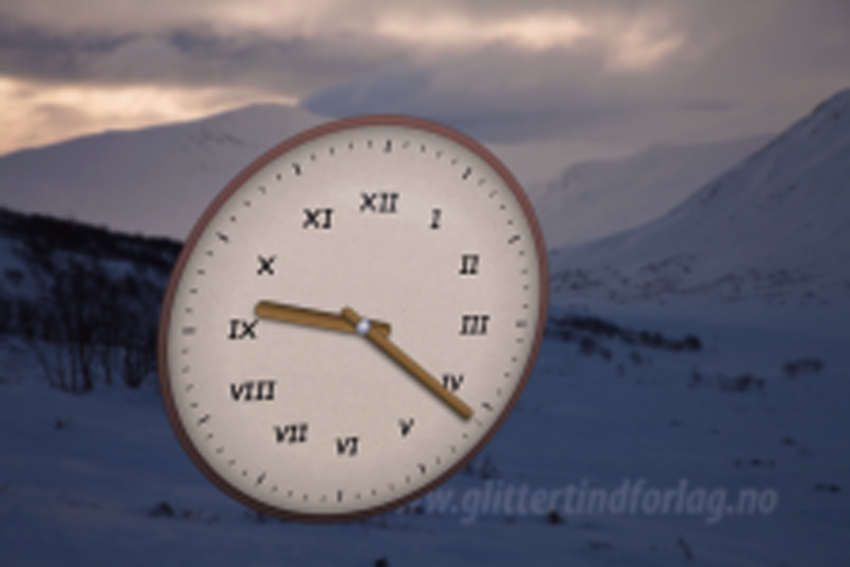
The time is **9:21**
